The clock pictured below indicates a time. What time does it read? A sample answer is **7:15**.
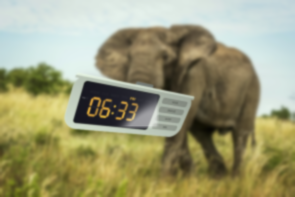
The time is **6:33**
